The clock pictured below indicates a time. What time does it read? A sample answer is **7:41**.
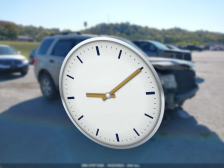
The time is **9:10**
